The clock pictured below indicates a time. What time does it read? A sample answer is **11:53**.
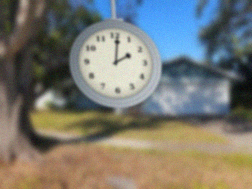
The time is **2:01**
